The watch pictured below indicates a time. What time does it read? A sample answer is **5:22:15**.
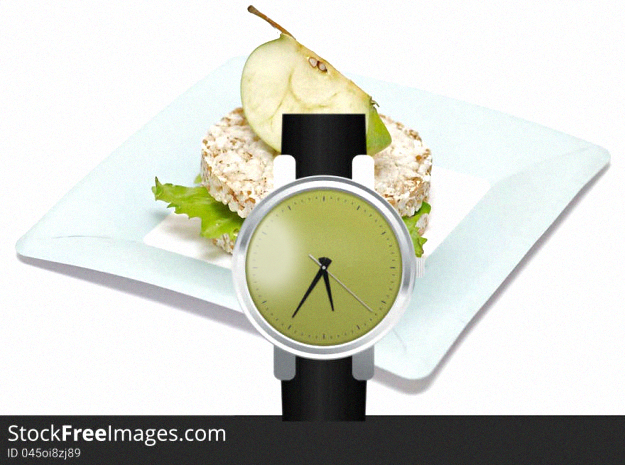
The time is **5:35:22**
